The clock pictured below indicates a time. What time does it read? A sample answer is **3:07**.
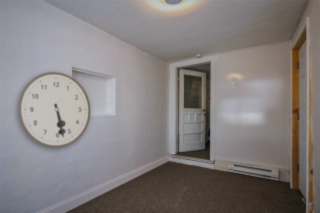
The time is **5:28**
